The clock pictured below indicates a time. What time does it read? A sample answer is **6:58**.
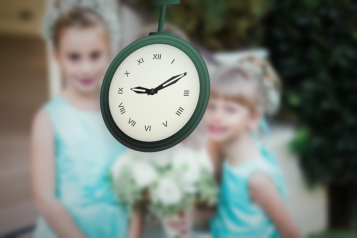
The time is **9:10**
